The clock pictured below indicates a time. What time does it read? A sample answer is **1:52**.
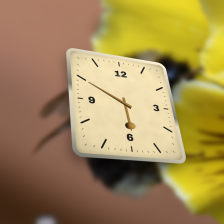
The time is **5:50**
